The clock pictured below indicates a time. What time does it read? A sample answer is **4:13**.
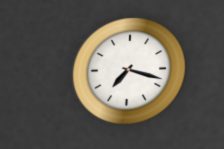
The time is **7:18**
